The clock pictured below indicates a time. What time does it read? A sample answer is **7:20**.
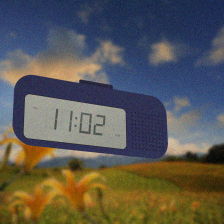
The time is **11:02**
